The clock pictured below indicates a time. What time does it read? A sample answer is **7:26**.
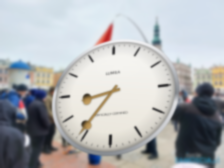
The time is **8:36**
